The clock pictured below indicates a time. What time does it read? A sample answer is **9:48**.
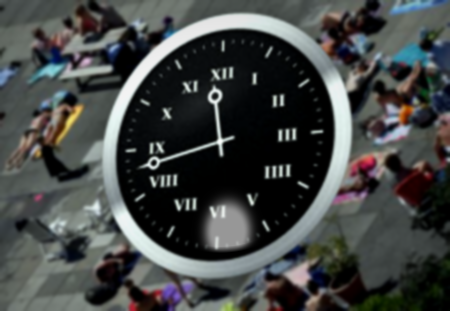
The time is **11:43**
